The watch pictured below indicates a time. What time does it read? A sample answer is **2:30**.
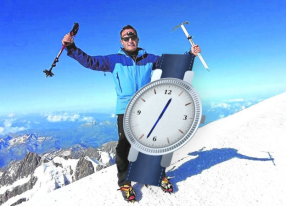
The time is **12:33**
